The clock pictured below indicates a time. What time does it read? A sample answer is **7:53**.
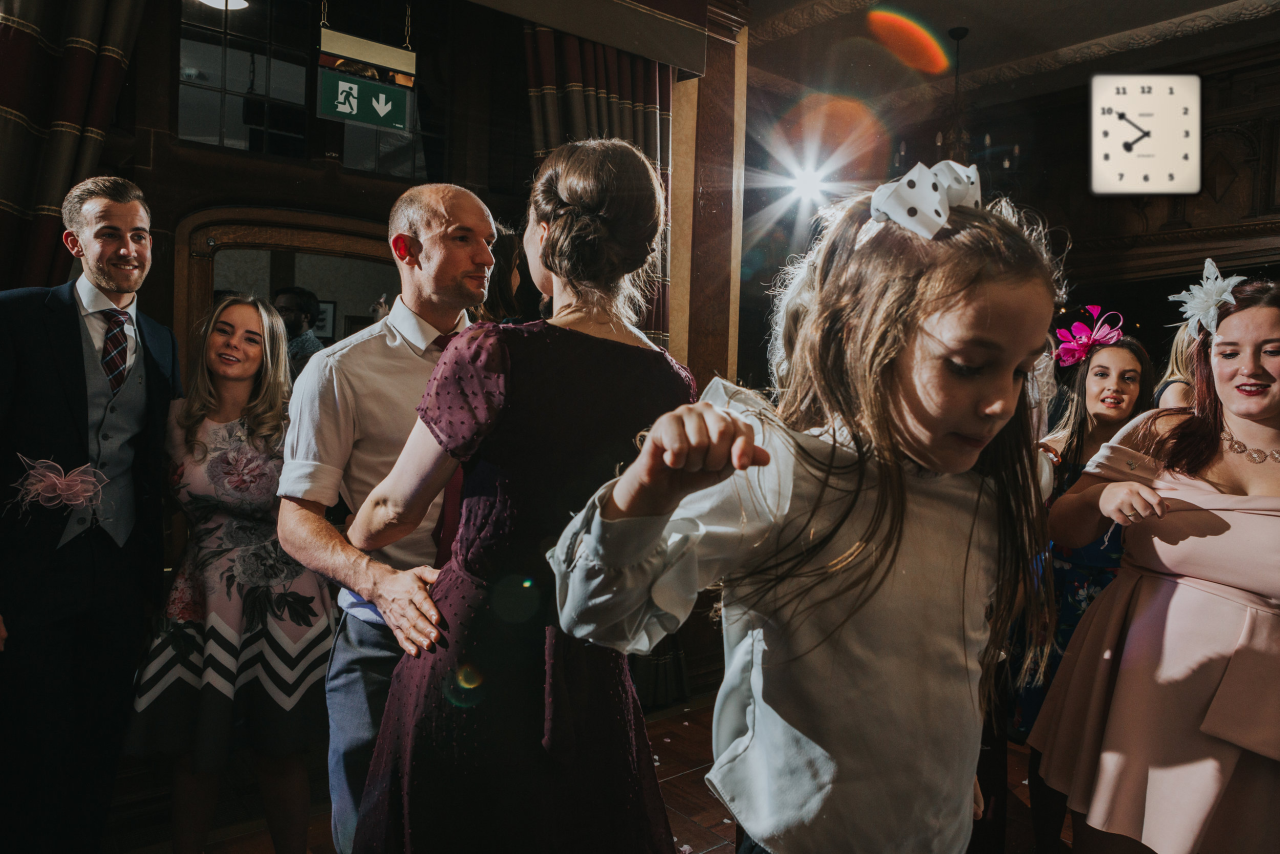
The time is **7:51**
